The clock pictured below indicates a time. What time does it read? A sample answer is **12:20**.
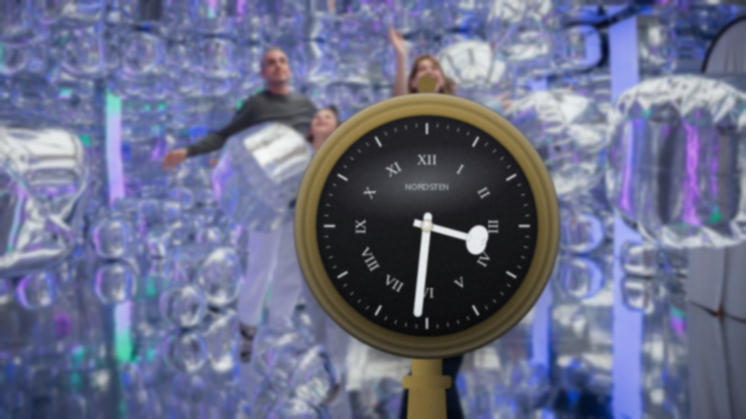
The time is **3:31**
